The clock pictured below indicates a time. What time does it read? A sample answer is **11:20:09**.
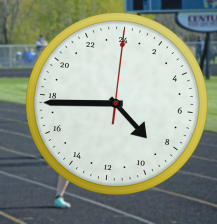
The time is **8:44:00**
